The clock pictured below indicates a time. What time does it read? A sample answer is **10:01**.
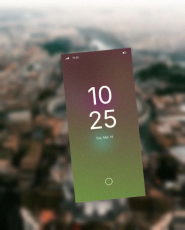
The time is **10:25**
